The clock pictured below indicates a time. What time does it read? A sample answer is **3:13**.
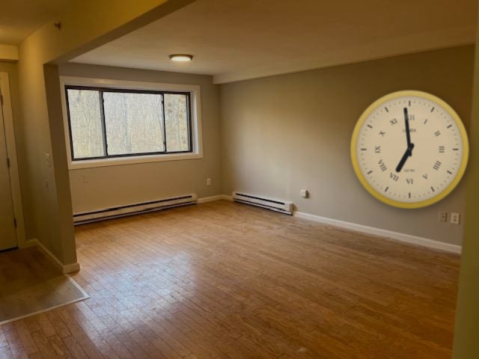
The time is **6:59**
